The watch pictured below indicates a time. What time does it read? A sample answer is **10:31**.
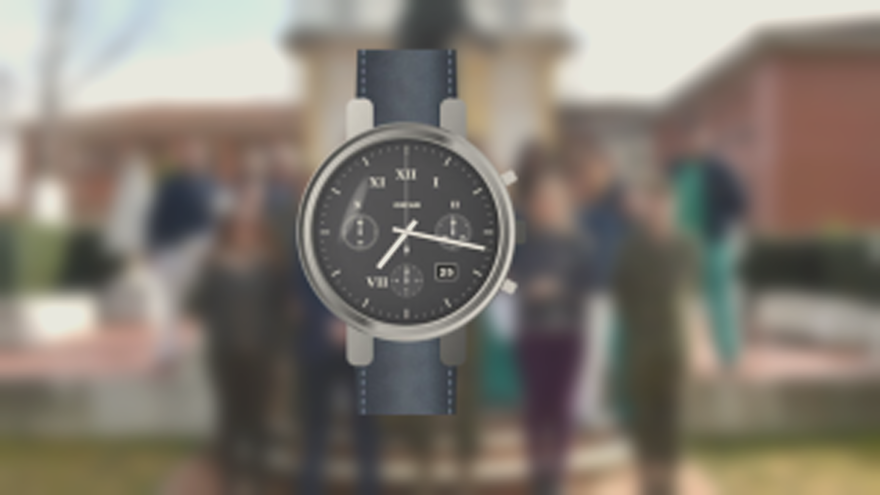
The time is **7:17**
